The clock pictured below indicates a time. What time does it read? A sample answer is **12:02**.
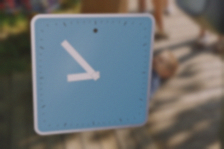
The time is **8:53**
